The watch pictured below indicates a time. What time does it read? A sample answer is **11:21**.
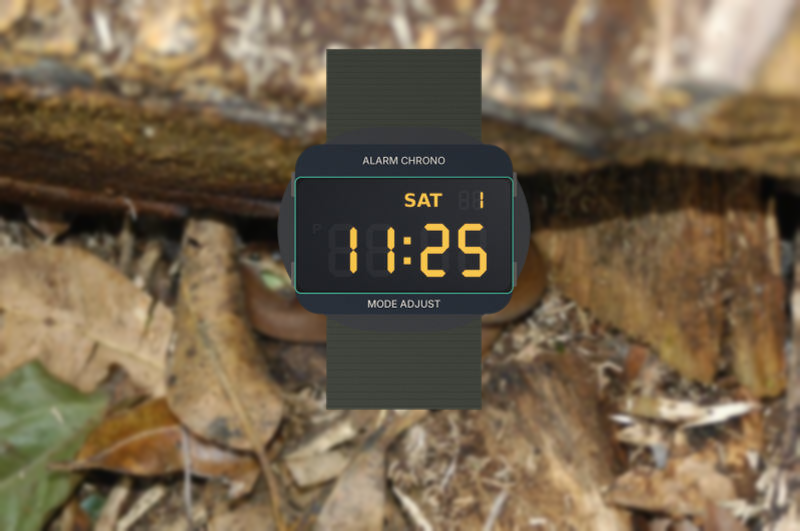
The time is **11:25**
